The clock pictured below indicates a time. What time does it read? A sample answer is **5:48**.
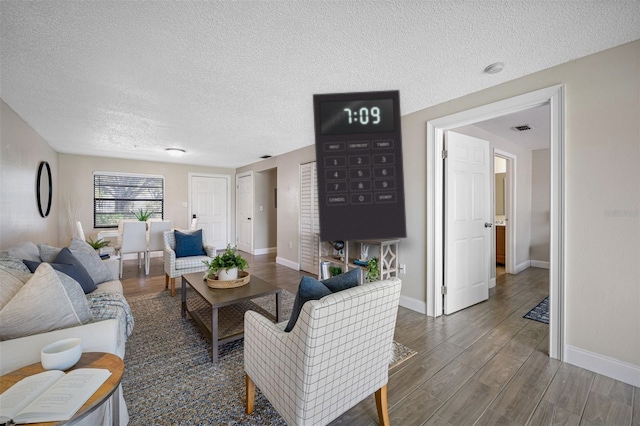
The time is **7:09**
